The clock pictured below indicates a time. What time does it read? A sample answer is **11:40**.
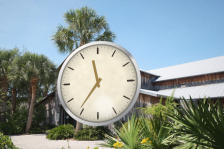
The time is **11:36**
